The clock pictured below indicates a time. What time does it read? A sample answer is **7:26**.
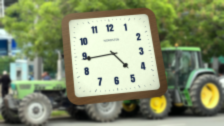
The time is **4:44**
